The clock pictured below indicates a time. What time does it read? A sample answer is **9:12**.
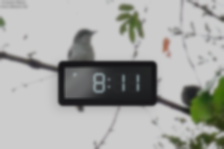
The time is **8:11**
